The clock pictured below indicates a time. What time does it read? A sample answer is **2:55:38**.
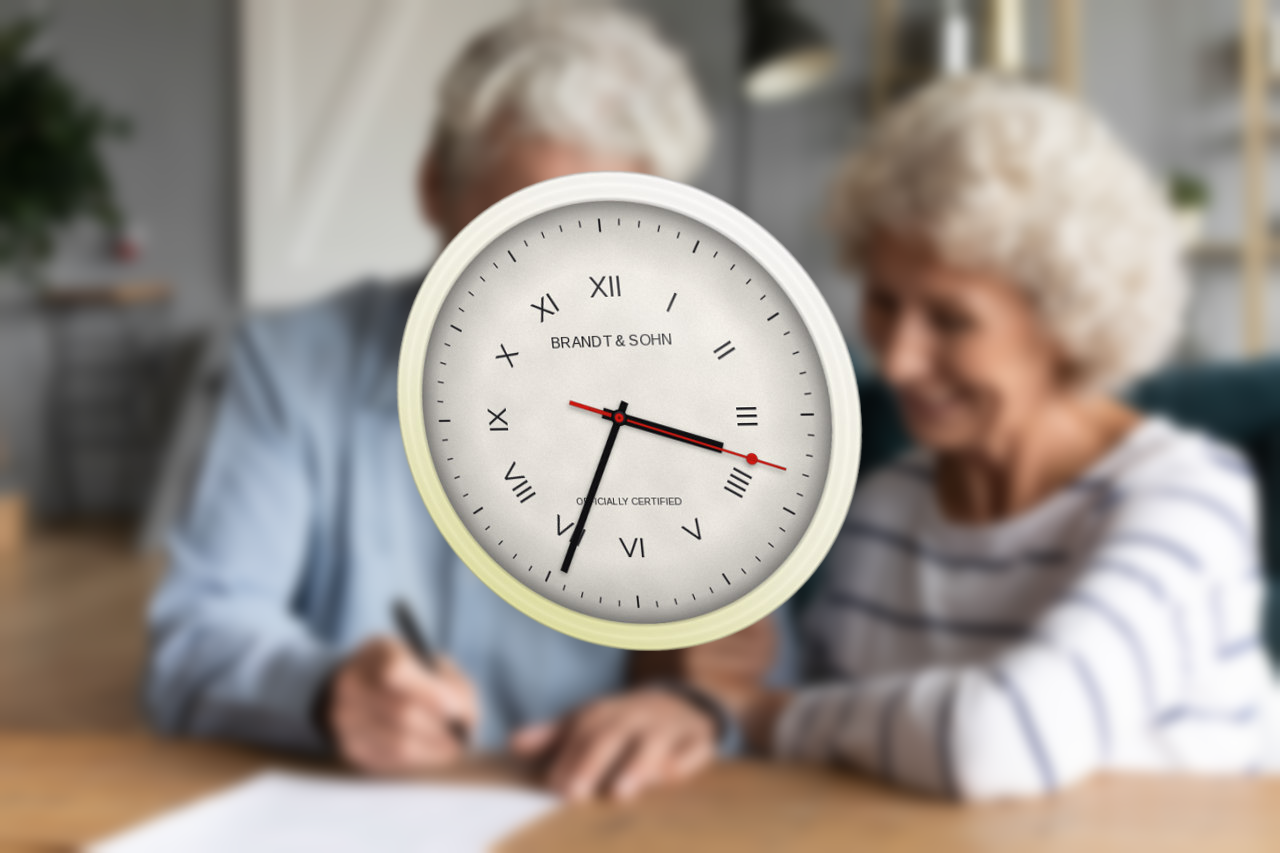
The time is **3:34:18**
